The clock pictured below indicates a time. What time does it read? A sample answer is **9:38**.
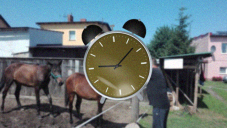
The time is **9:08**
